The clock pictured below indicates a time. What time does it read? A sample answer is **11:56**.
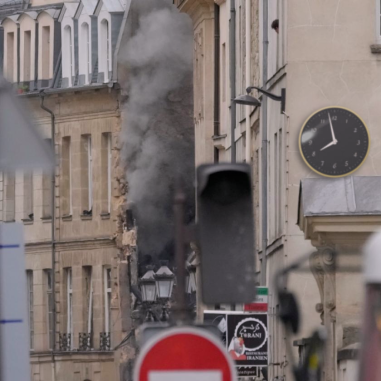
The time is **7:58**
